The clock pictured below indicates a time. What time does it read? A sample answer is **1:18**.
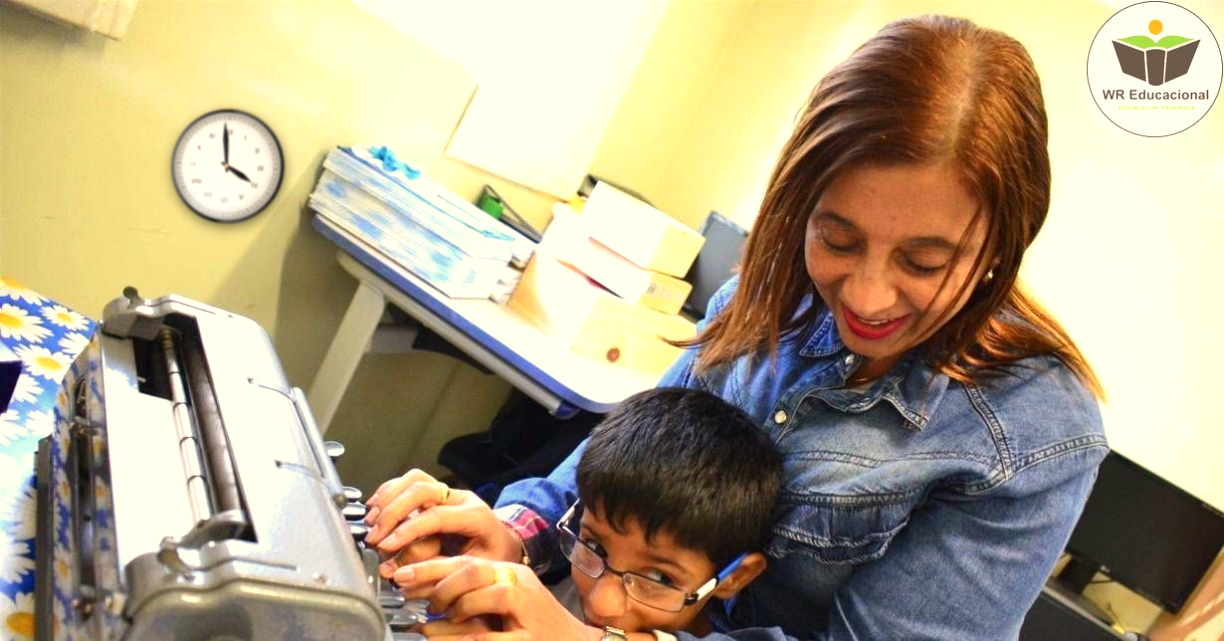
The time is **3:59**
